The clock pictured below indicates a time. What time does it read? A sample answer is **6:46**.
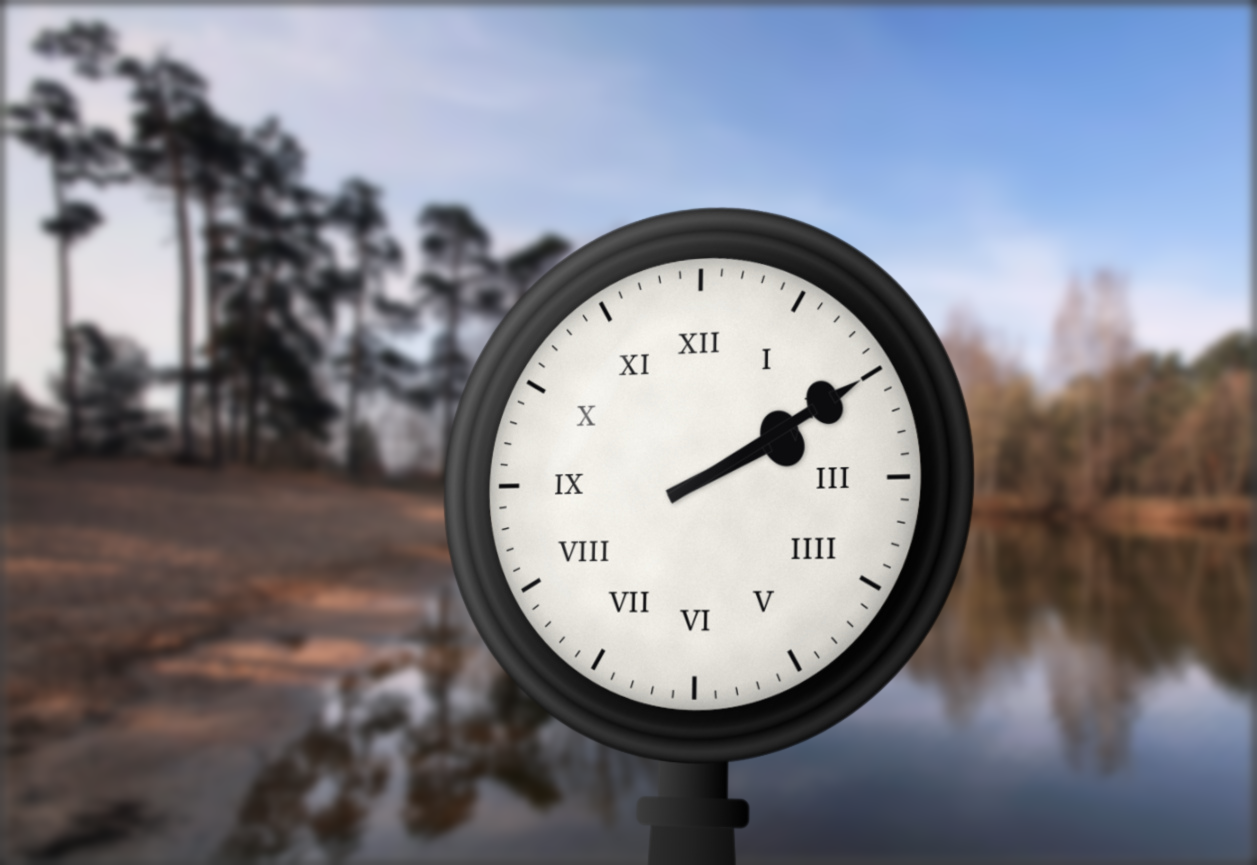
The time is **2:10**
